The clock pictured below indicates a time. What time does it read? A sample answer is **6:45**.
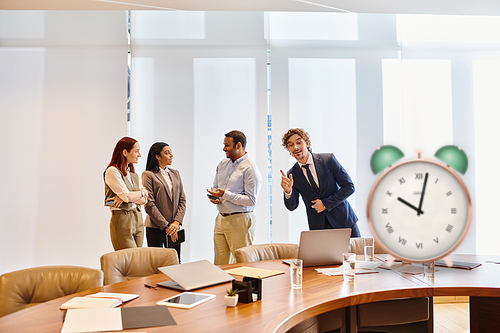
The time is **10:02**
